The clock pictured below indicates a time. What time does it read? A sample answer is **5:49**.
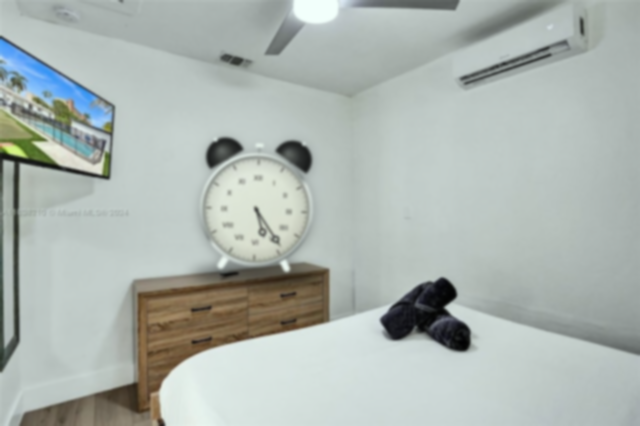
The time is **5:24**
